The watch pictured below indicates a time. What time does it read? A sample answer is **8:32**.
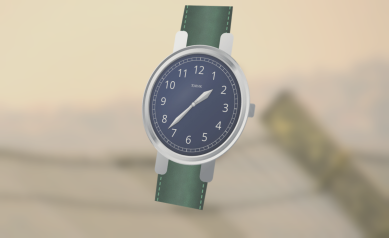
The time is **1:37**
